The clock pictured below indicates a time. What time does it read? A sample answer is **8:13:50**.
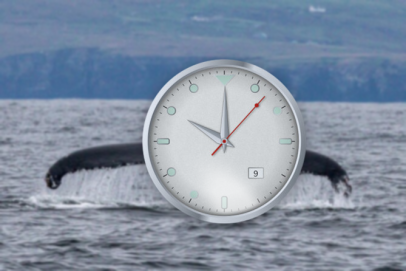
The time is **10:00:07**
